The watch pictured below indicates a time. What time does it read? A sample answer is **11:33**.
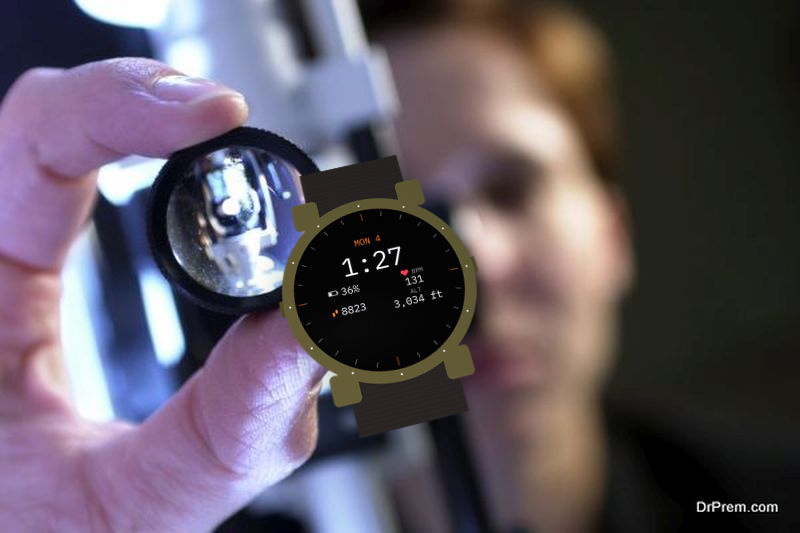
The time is **1:27**
